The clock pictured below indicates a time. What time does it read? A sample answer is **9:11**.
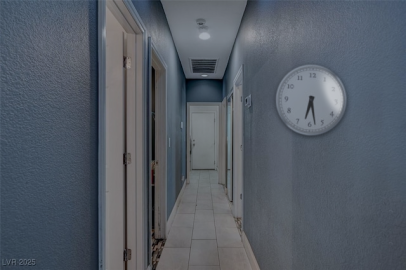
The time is **6:28**
